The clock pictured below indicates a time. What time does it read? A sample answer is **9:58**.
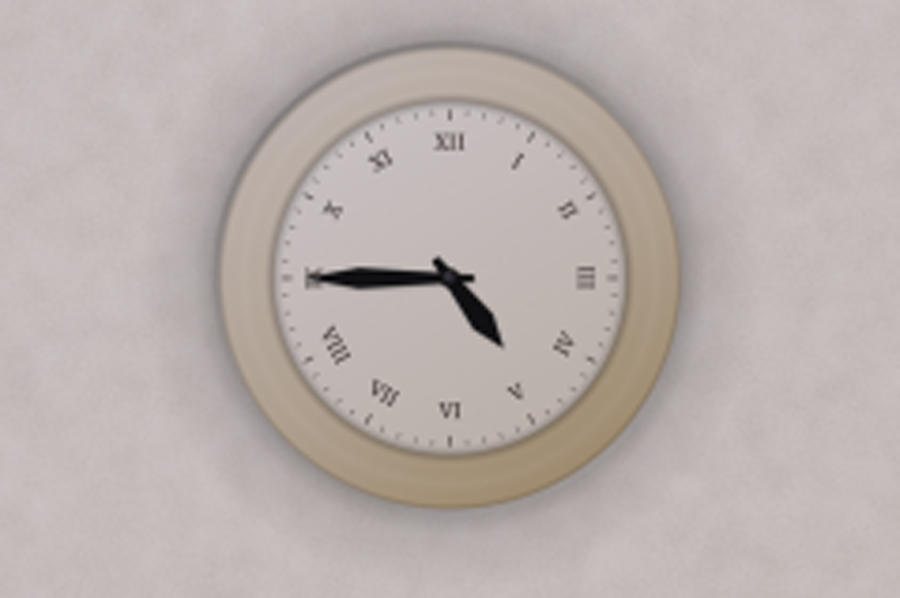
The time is **4:45**
